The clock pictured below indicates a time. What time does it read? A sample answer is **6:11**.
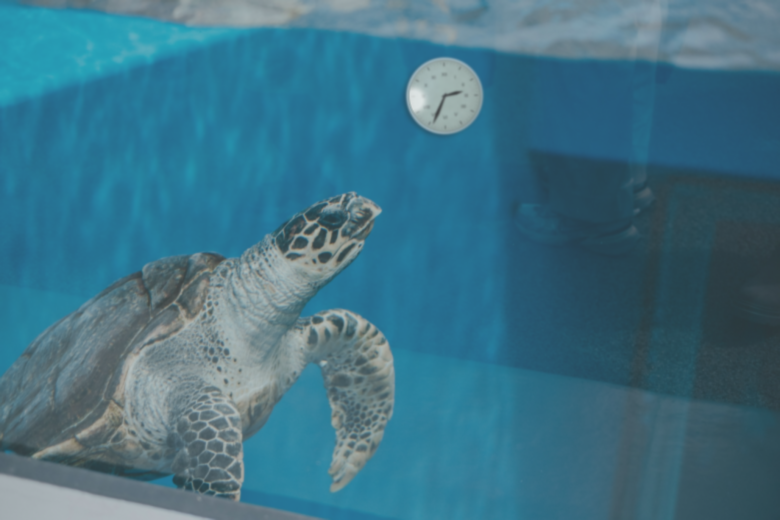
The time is **2:34**
